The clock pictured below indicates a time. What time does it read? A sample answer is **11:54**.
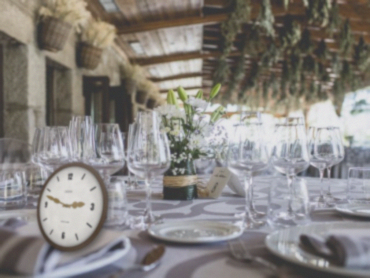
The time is **2:48**
